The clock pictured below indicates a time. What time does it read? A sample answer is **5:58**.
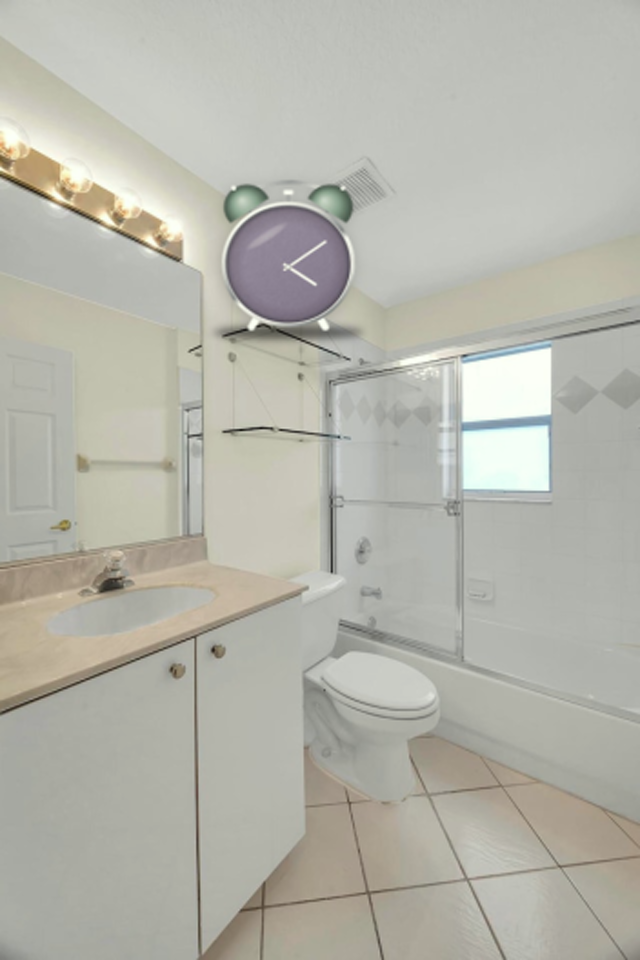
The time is **4:09**
